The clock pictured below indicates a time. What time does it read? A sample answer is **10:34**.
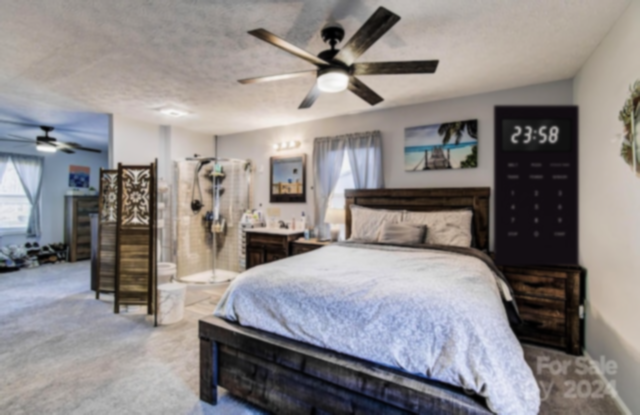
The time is **23:58**
